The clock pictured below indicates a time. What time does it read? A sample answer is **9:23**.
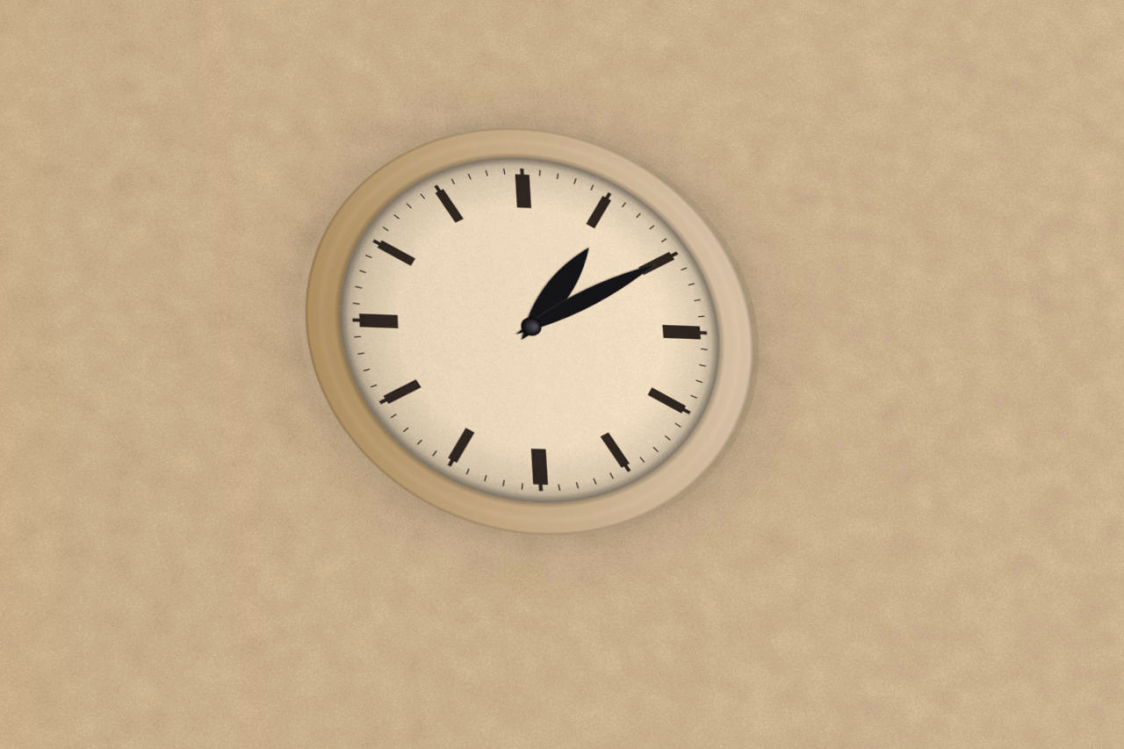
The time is **1:10**
